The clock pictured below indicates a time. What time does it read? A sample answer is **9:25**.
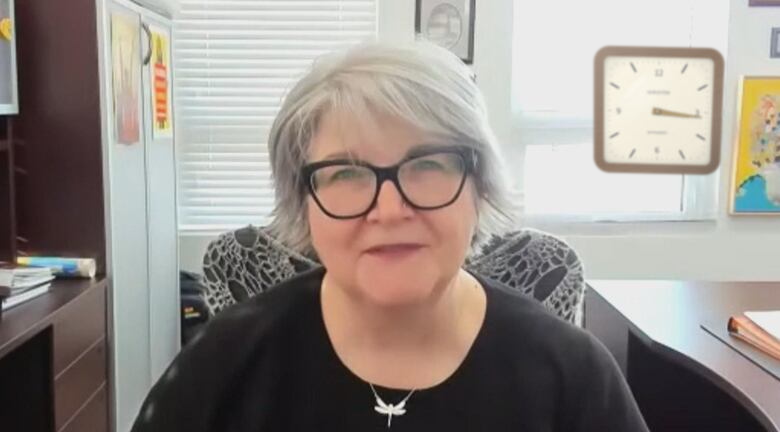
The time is **3:16**
